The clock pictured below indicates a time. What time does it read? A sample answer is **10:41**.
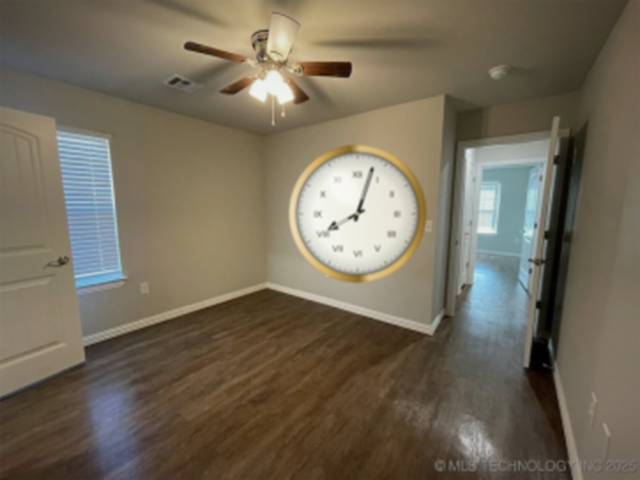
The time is **8:03**
